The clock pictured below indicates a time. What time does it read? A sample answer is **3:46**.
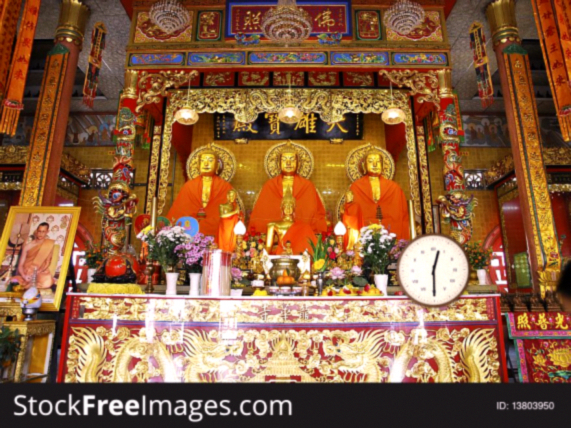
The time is **12:30**
